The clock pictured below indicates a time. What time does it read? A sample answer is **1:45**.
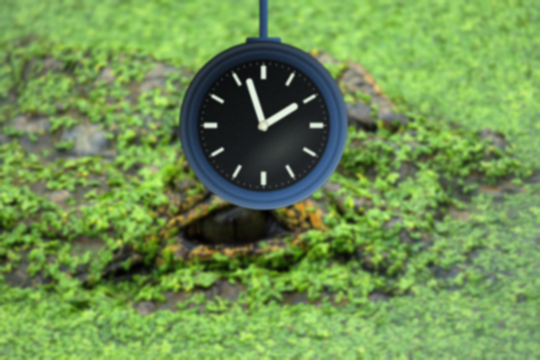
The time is **1:57**
